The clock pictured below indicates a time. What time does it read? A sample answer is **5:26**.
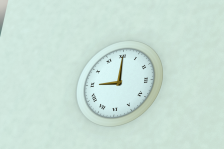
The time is **9:00**
